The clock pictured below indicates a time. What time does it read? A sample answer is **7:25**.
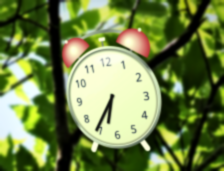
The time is **6:36**
